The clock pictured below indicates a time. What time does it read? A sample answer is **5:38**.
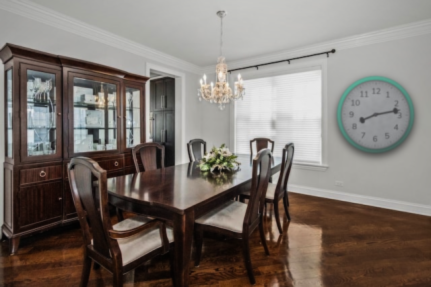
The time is **8:13**
